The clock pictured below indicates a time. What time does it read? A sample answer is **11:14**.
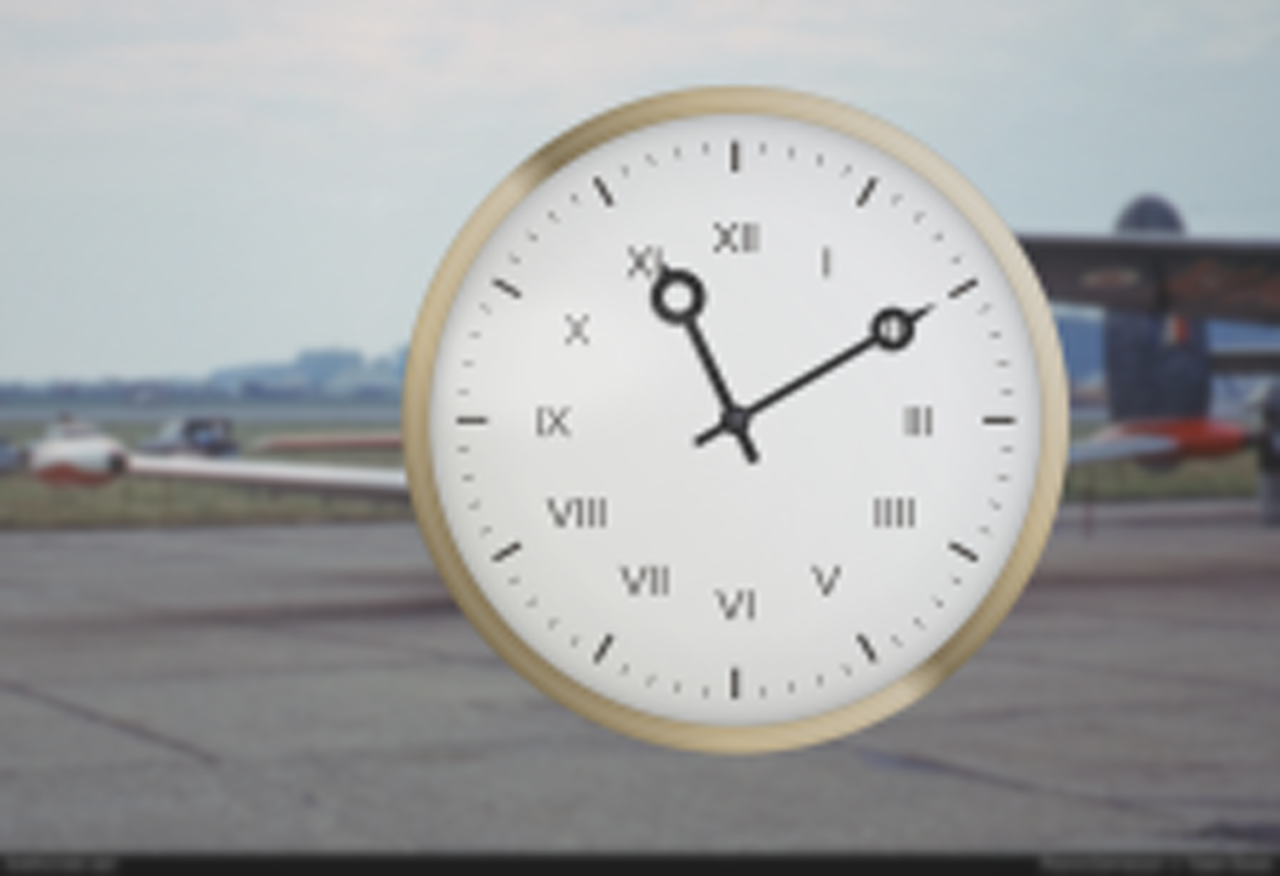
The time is **11:10**
